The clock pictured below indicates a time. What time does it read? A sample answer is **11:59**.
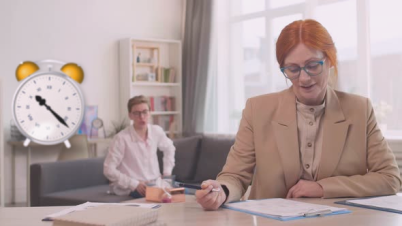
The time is **10:22**
